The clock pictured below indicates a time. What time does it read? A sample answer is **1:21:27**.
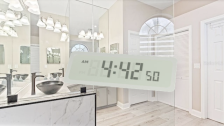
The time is **4:42:50**
